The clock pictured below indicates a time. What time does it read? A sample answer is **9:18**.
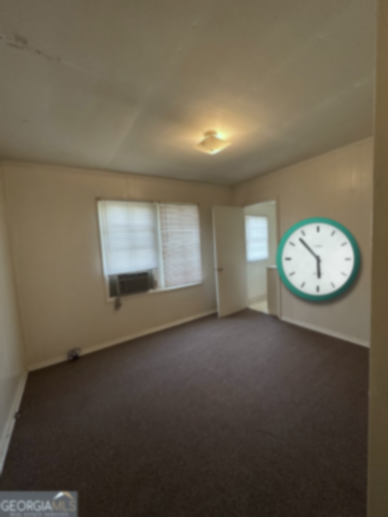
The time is **5:53**
